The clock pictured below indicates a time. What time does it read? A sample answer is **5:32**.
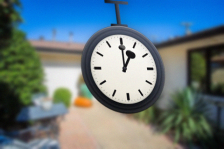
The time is **1:00**
